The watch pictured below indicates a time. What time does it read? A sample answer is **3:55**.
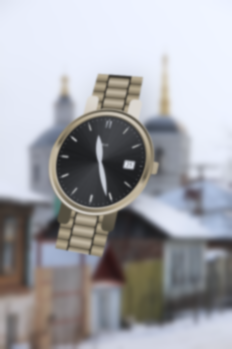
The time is **11:26**
